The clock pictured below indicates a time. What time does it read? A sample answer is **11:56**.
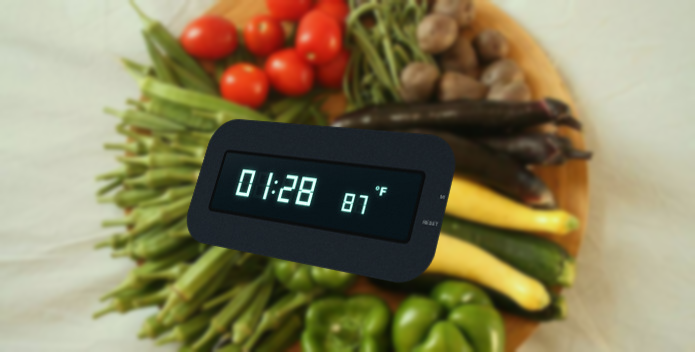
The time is **1:28**
